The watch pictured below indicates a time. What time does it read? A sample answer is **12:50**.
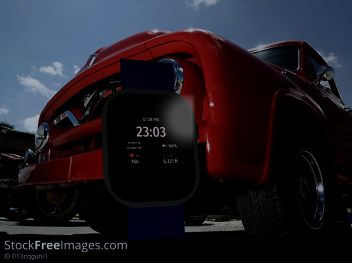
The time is **23:03**
